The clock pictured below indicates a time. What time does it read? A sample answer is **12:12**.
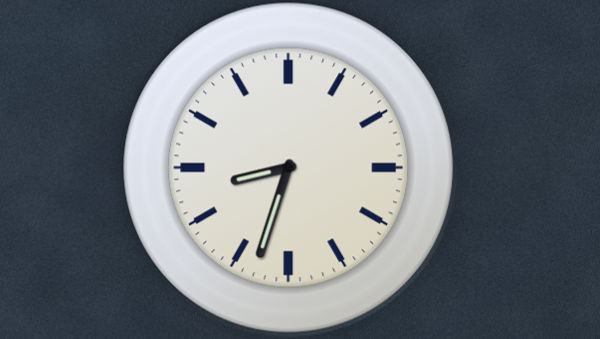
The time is **8:33**
